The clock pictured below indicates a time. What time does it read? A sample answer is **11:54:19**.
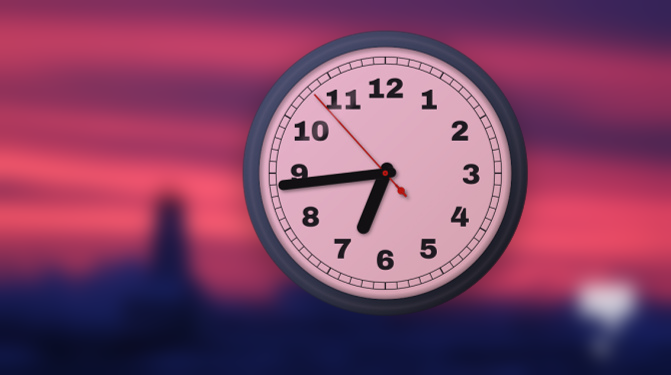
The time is **6:43:53**
